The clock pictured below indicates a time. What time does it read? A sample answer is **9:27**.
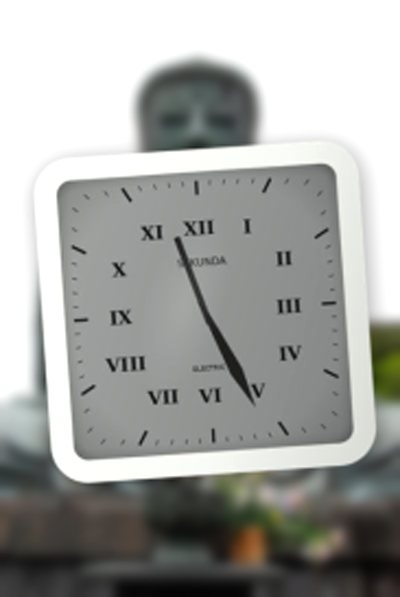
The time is **11:26**
